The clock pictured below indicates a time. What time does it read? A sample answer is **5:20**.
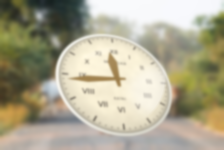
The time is **11:44**
